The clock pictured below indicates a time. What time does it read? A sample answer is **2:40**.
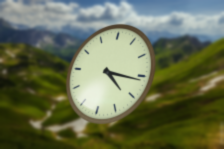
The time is **4:16**
